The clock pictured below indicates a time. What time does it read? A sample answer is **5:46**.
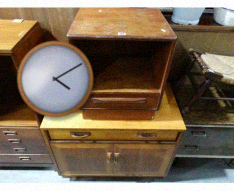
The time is **4:10**
